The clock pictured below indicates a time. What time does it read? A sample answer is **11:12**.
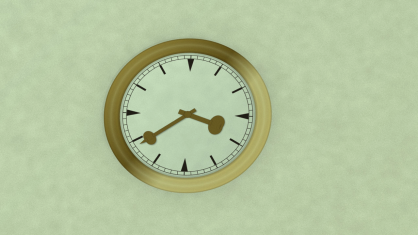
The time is **3:39**
